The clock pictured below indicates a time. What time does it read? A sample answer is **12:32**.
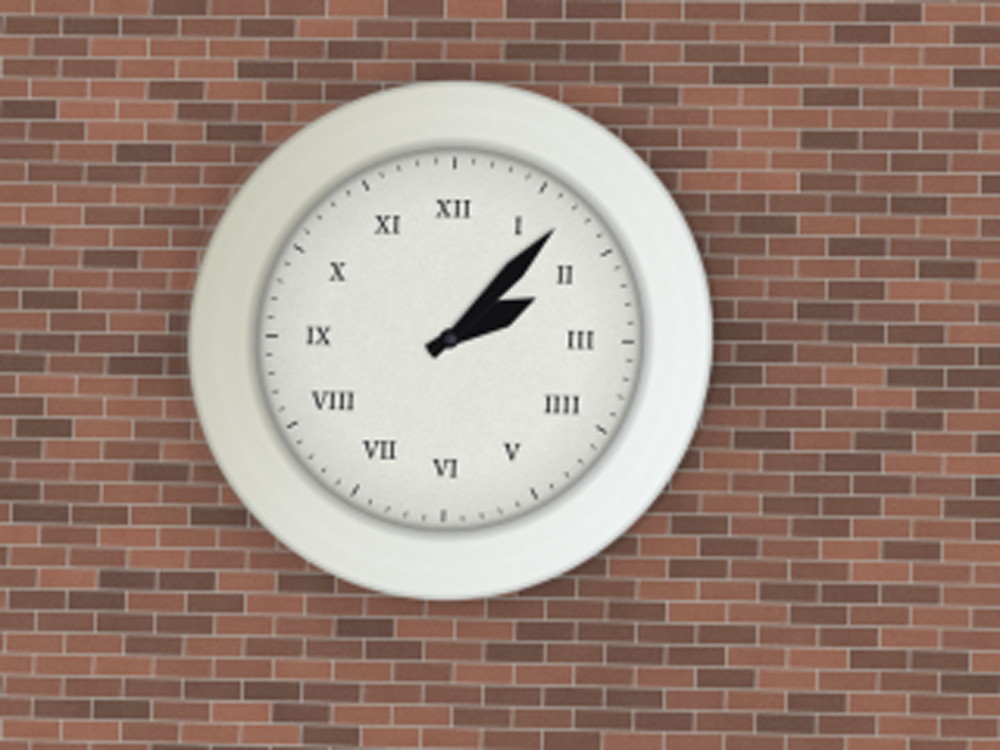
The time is **2:07**
